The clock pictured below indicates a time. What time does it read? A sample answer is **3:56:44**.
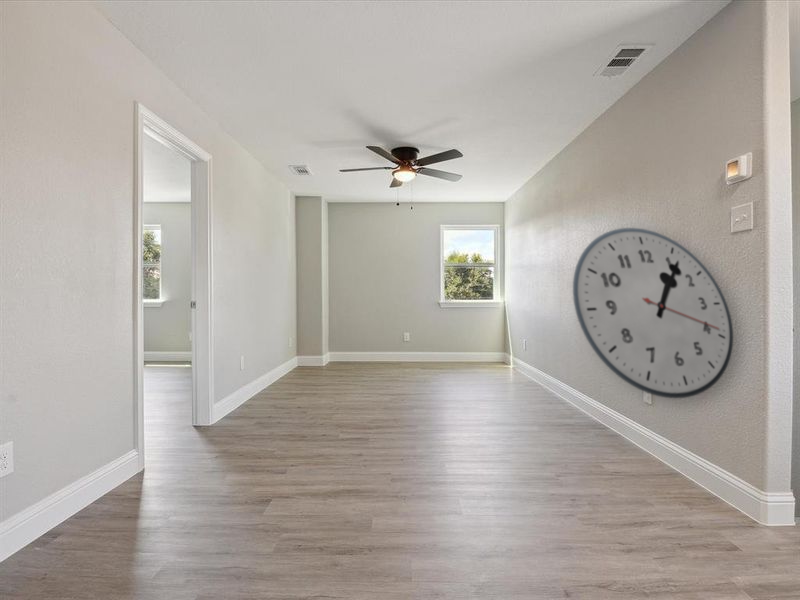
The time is **1:06:19**
